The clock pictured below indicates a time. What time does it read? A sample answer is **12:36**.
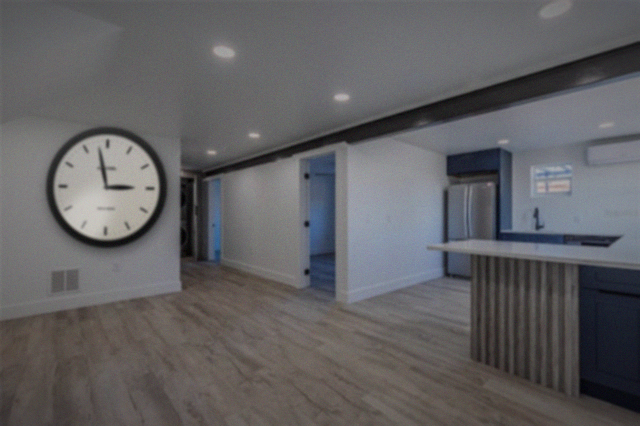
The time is **2:58**
